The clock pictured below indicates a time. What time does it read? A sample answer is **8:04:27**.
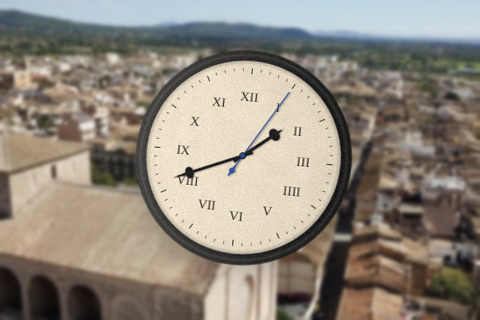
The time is **1:41:05**
